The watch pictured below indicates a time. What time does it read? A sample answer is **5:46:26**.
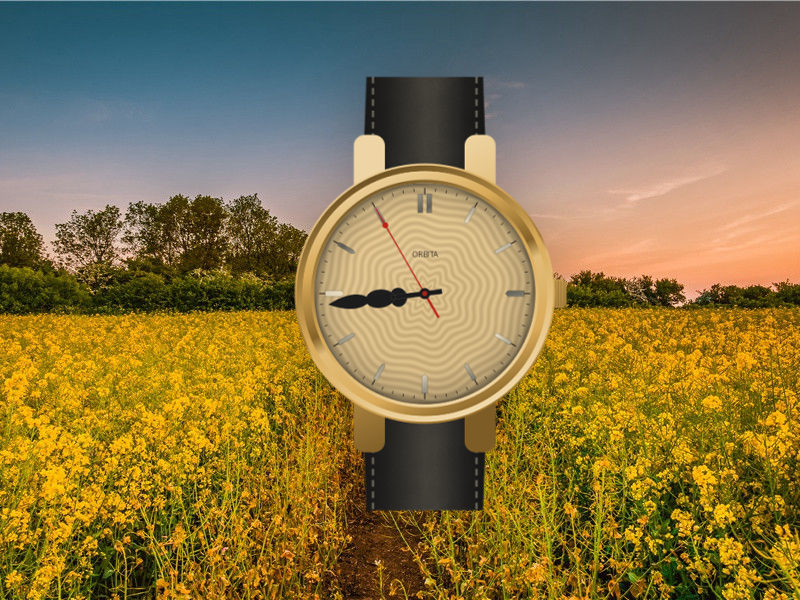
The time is **8:43:55**
